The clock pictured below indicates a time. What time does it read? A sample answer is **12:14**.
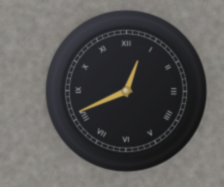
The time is **12:41**
